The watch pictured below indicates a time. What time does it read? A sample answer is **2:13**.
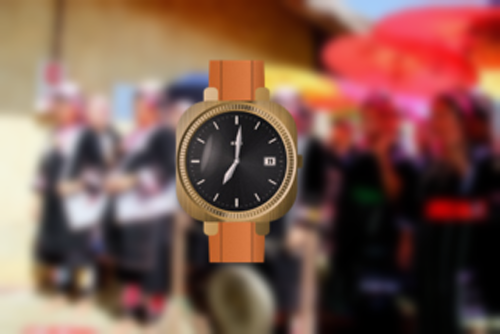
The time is **7:01**
